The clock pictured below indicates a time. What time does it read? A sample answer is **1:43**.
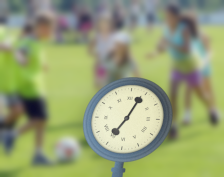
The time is **7:04**
